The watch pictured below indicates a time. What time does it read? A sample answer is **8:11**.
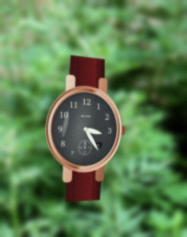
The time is **3:24**
